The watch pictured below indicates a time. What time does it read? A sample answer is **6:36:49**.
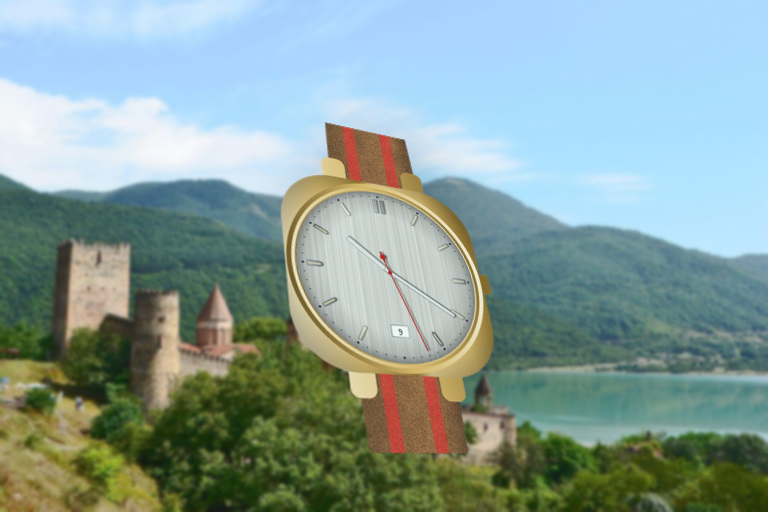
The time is **10:20:27**
